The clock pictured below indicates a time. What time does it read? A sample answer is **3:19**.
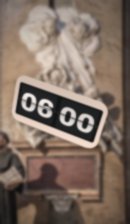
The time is **6:00**
